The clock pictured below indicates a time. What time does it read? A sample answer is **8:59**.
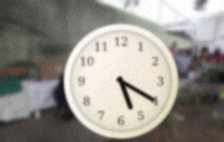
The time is **5:20**
